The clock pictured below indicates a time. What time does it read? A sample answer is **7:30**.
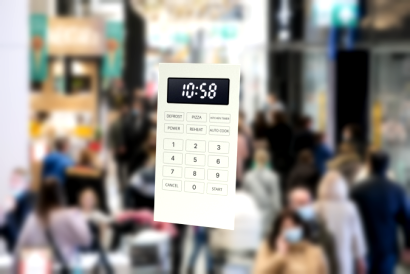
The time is **10:58**
